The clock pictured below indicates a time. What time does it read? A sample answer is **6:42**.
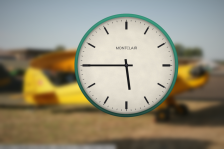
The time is **5:45**
